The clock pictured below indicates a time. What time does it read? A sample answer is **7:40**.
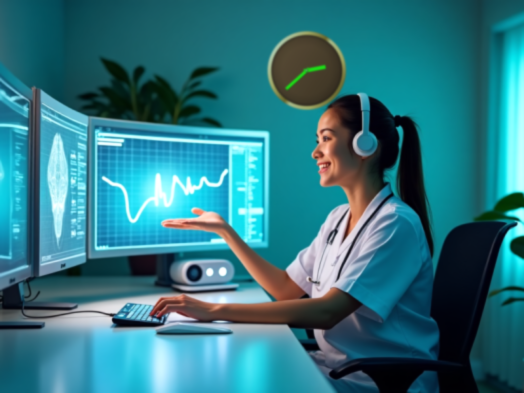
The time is **2:38**
